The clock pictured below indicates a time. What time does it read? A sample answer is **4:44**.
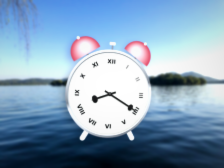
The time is **8:20**
